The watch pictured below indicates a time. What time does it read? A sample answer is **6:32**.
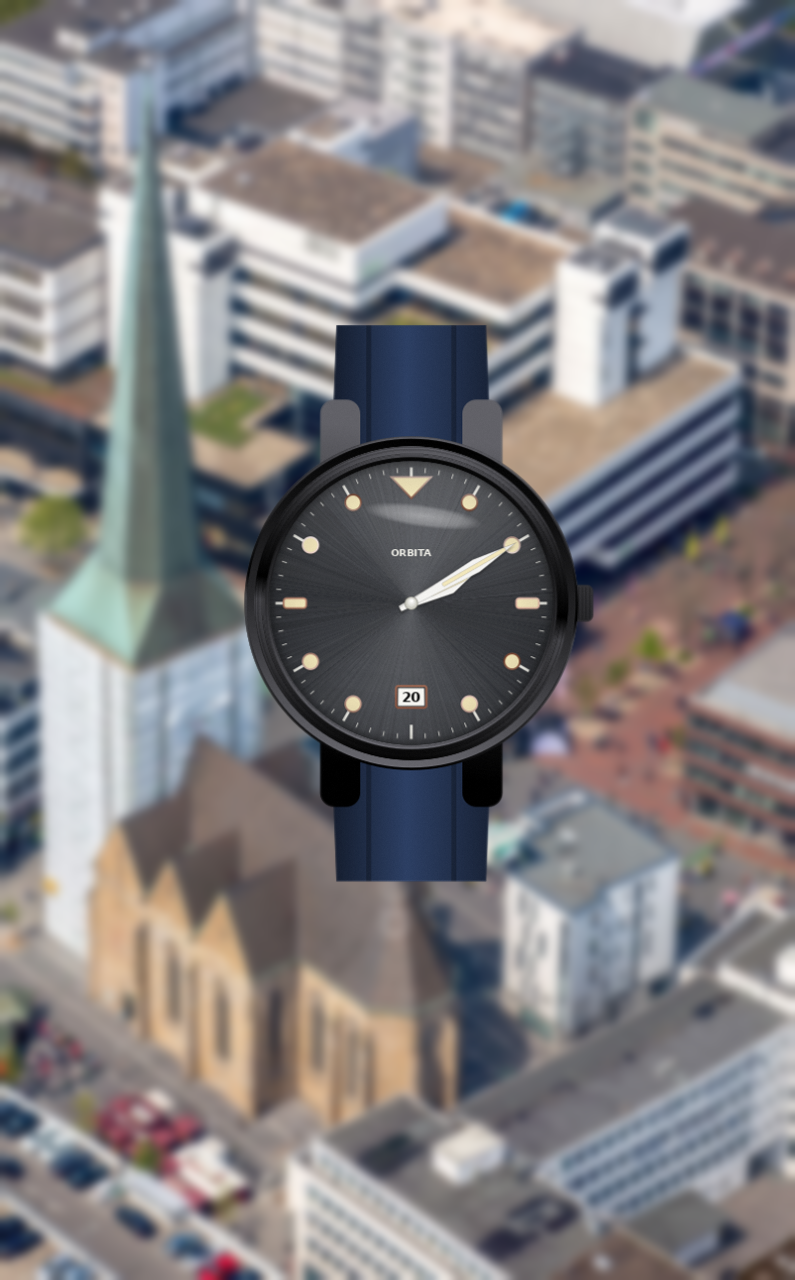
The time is **2:10**
